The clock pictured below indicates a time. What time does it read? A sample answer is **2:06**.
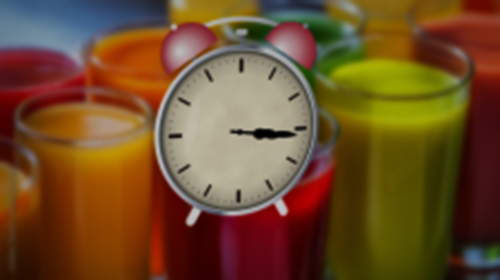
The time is **3:16**
